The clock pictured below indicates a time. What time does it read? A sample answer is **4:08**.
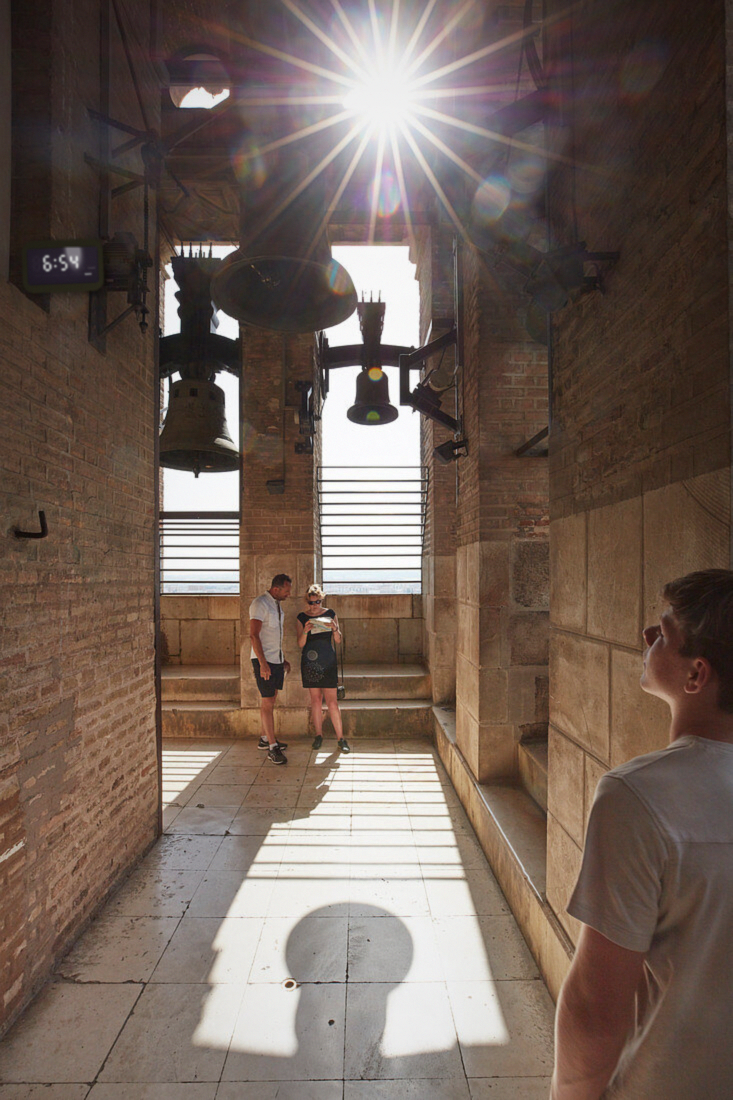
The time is **6:54**
